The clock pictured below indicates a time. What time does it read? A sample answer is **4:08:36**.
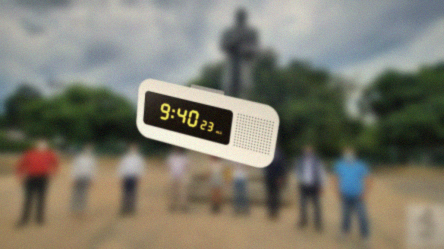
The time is **9:40:23**
